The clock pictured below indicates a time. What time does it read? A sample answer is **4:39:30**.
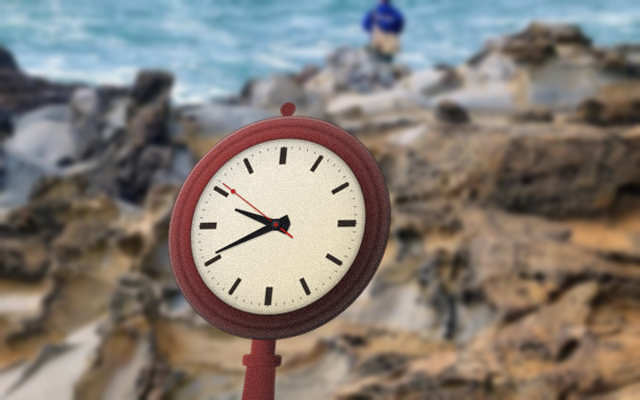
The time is **9:40:51**
